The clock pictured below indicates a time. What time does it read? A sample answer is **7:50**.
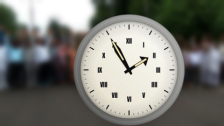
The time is **1:55**
